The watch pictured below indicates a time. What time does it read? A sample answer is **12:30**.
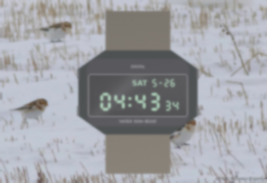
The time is **4:43**
